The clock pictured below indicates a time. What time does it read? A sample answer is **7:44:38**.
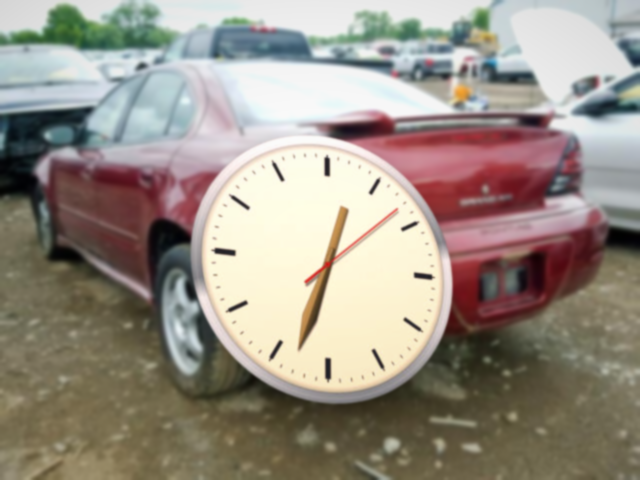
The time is **12:33:08**
